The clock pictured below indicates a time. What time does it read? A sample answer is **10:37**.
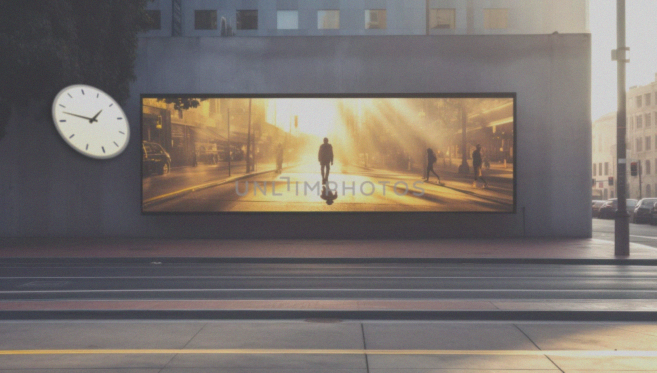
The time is **1:48**
